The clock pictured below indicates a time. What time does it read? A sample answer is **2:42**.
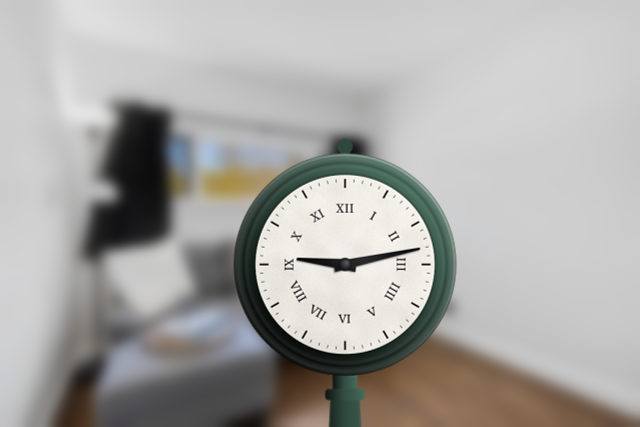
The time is **9:13**
